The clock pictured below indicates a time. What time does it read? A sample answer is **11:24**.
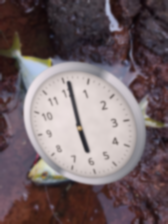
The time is **6:01**
